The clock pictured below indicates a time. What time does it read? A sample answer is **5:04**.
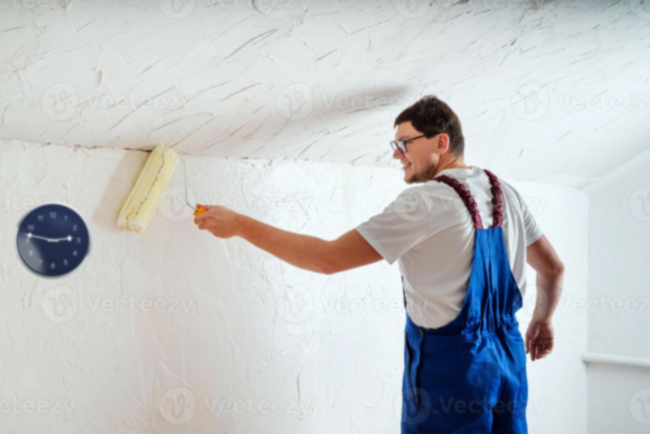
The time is **2:47**
